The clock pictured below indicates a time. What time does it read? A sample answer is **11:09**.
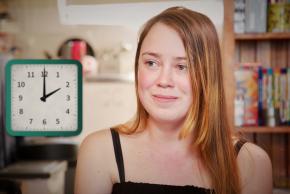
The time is **2:00**
